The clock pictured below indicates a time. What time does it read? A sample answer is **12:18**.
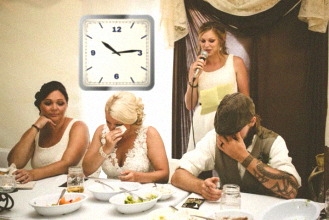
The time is **10:14**
